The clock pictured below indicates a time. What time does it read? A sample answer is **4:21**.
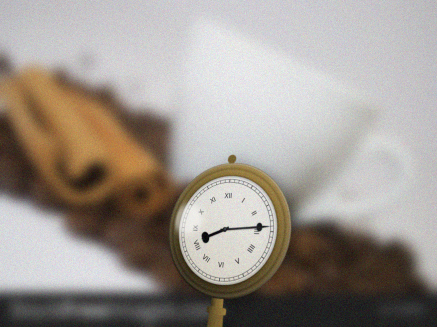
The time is **8:14**
